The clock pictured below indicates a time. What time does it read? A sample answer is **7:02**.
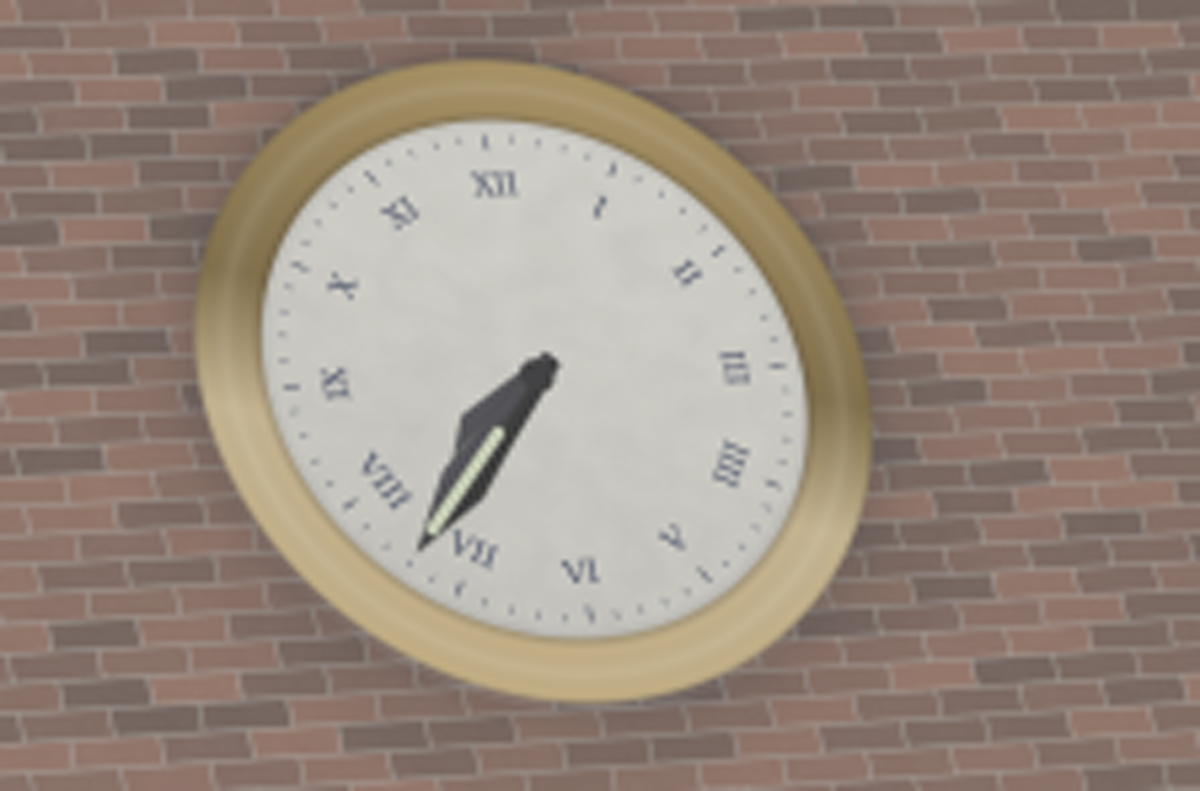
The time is **7:37**
